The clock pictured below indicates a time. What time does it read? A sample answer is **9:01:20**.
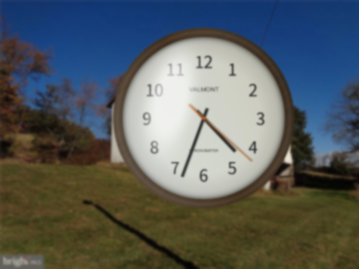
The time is **4:33:22**
